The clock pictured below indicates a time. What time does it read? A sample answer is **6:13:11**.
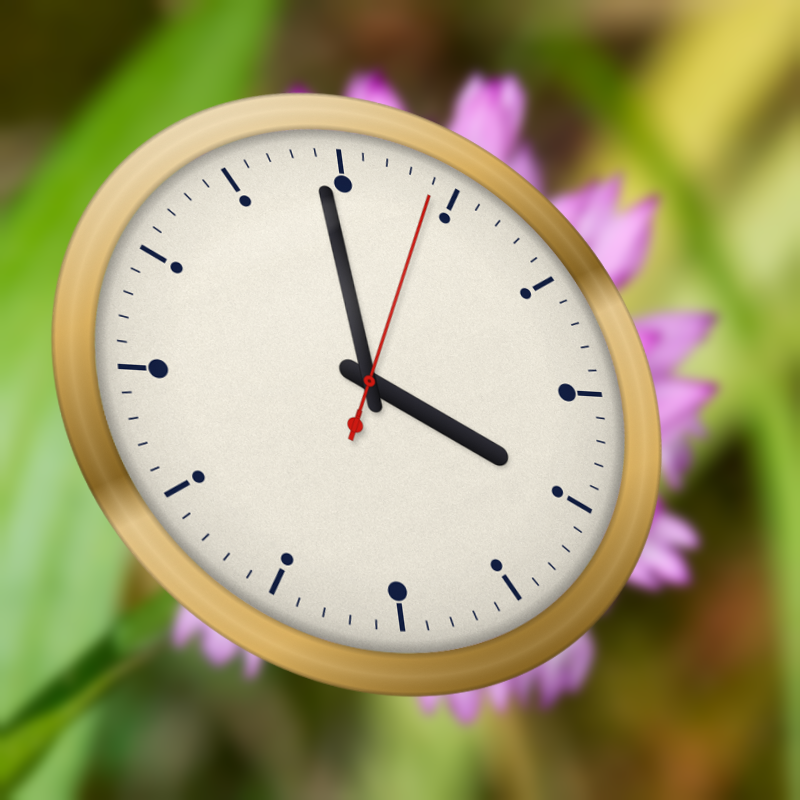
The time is **3:59:04**
